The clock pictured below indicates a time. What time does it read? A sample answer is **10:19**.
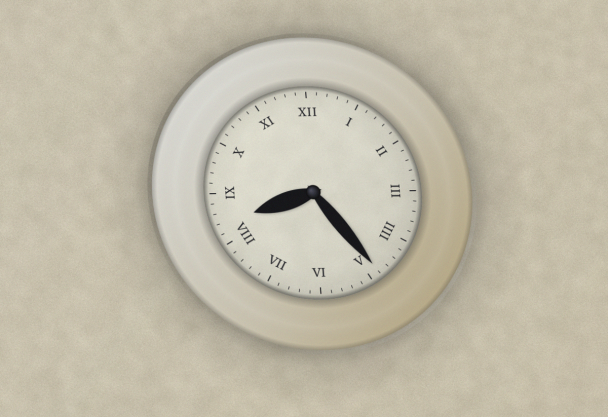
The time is **8:24**
